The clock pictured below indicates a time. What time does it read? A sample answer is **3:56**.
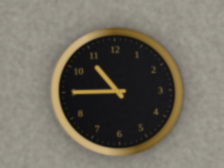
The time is **10:45**
